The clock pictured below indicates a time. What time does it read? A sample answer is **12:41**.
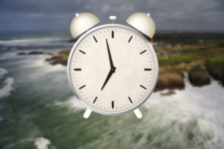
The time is **6:58**
